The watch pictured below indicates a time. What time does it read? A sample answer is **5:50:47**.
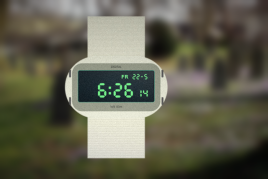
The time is **6:26:14**
